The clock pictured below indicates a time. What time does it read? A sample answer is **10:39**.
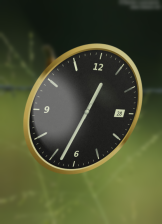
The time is **12:33**
